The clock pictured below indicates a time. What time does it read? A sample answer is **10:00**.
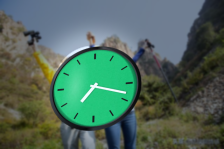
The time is **7:18**
